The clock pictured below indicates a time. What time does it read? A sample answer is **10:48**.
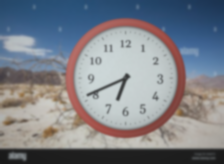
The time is **6:41**
